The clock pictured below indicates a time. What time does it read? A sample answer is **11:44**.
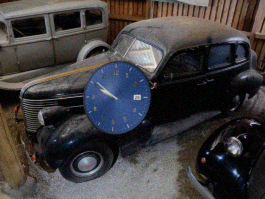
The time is **9:51**
